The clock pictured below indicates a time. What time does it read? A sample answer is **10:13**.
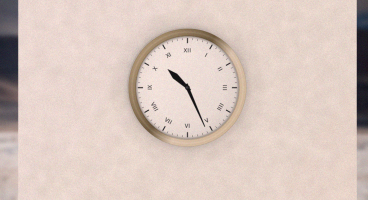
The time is **10:26**
